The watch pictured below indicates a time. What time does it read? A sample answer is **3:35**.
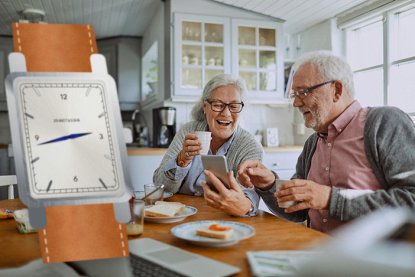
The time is **2:43**
